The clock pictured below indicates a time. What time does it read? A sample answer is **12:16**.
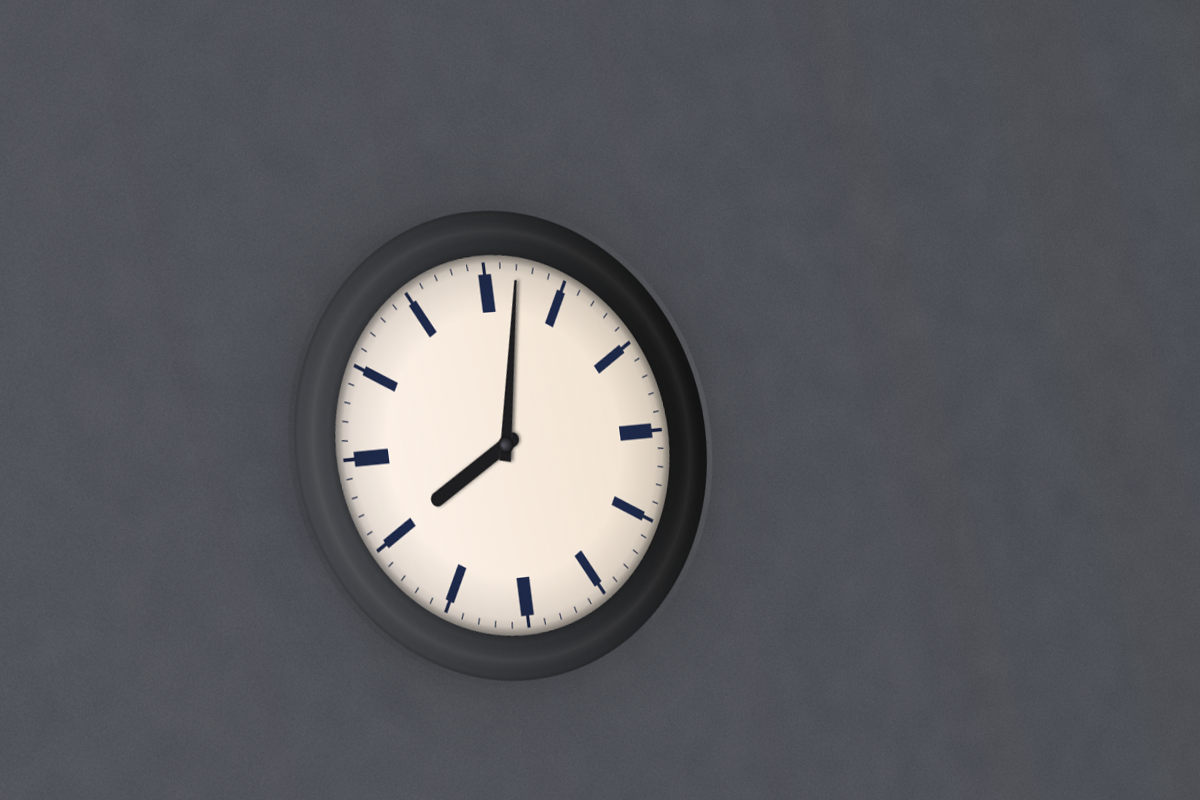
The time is **8:02**
